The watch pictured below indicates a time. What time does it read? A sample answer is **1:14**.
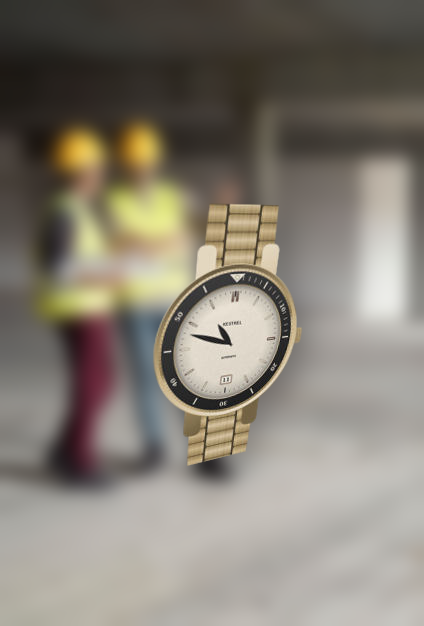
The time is **10:48**
